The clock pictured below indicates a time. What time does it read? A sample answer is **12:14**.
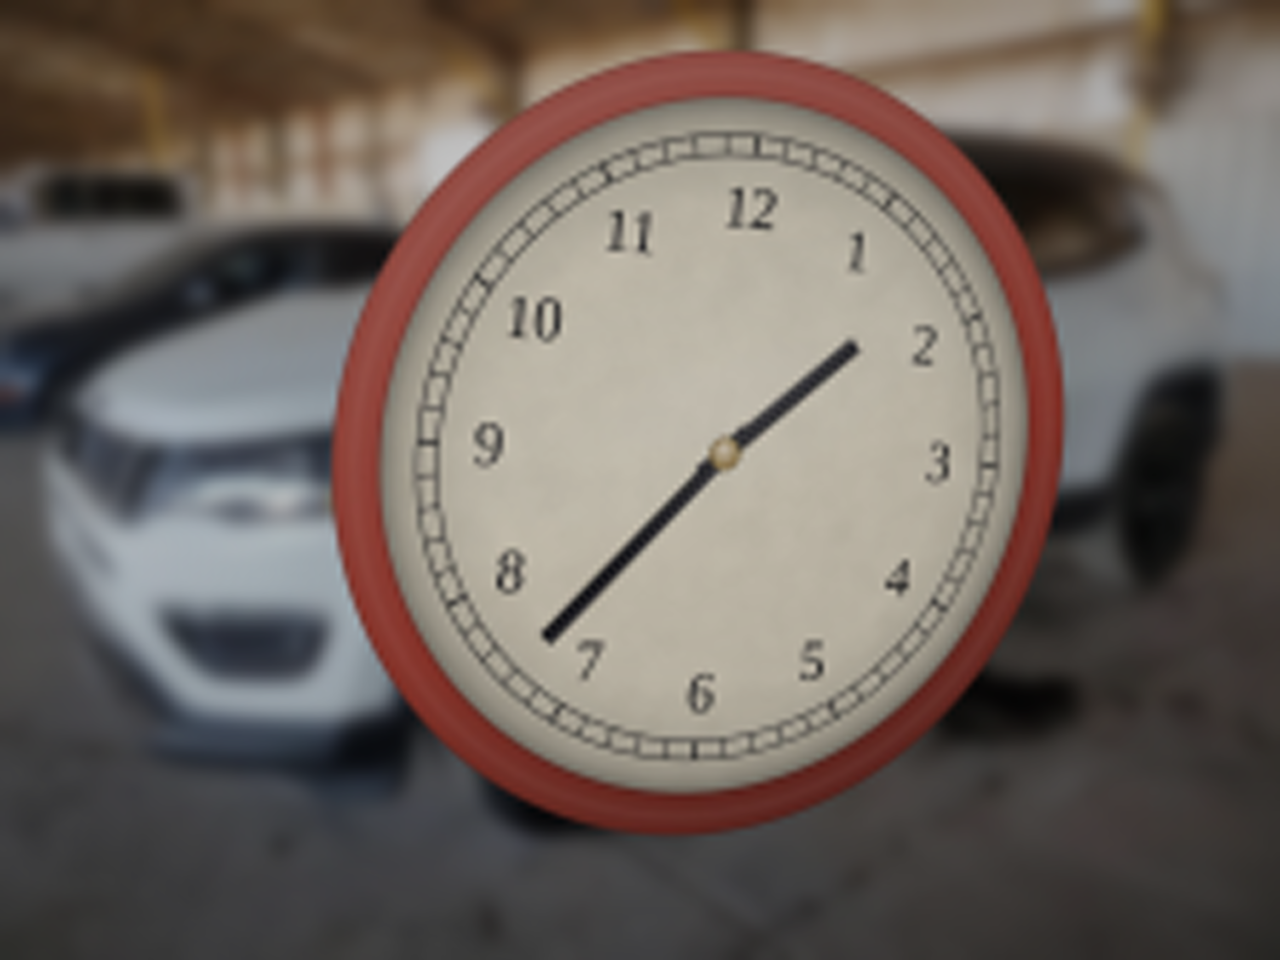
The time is **1:37**
